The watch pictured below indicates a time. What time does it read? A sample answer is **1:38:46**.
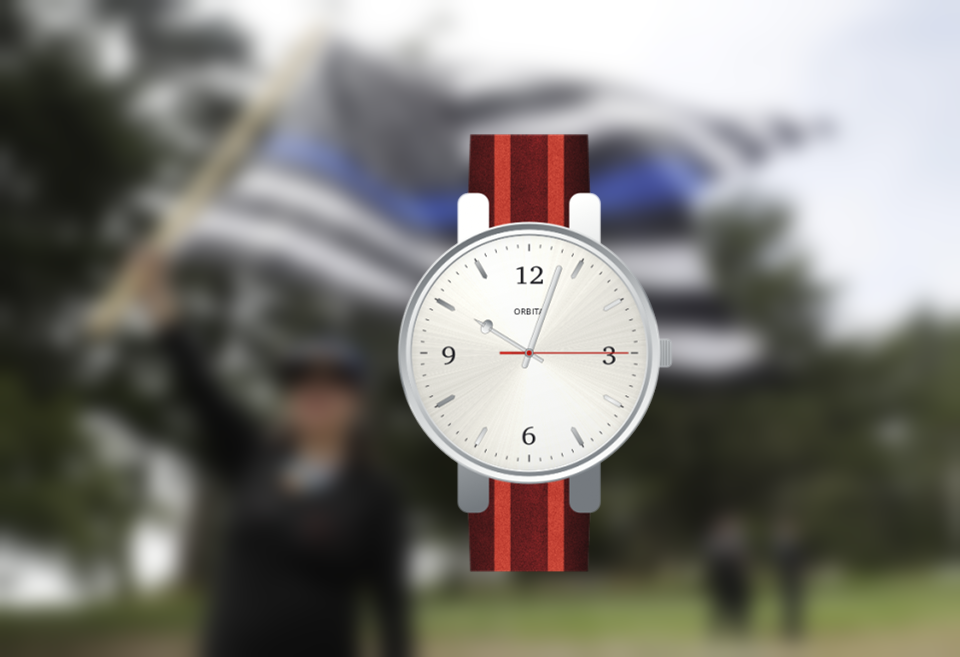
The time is **10:03:15**
